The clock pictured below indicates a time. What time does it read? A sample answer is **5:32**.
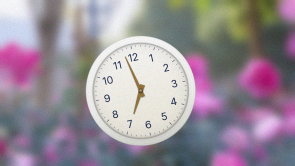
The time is **6:58**
